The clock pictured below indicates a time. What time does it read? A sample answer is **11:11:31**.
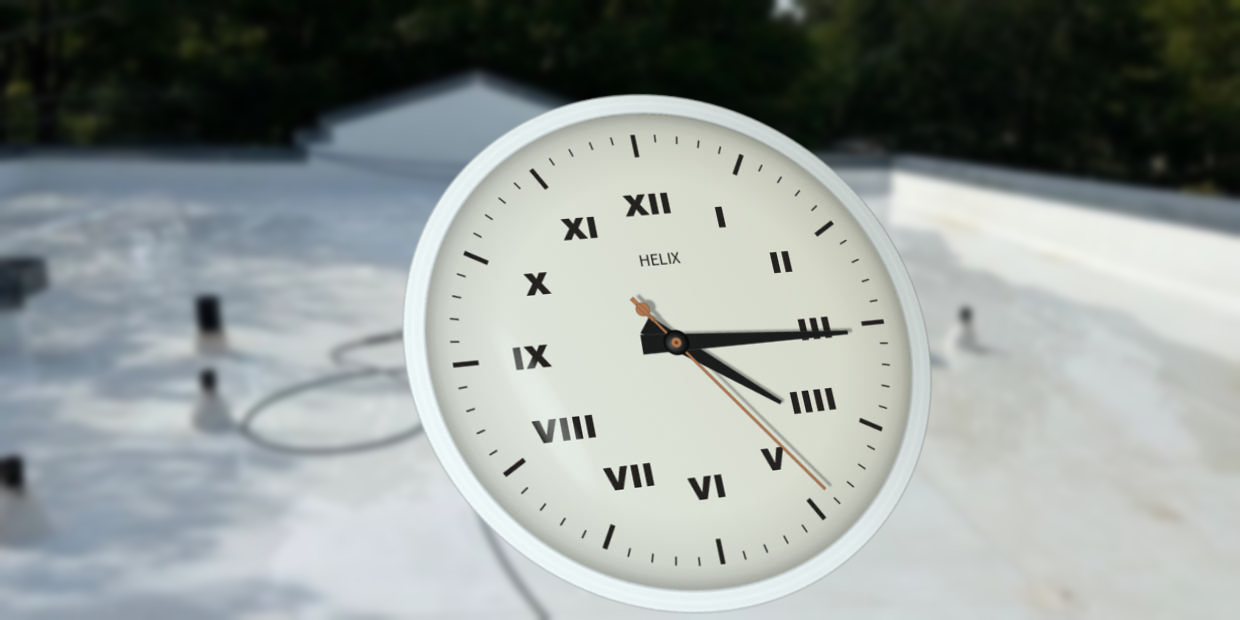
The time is **4:15:24**
